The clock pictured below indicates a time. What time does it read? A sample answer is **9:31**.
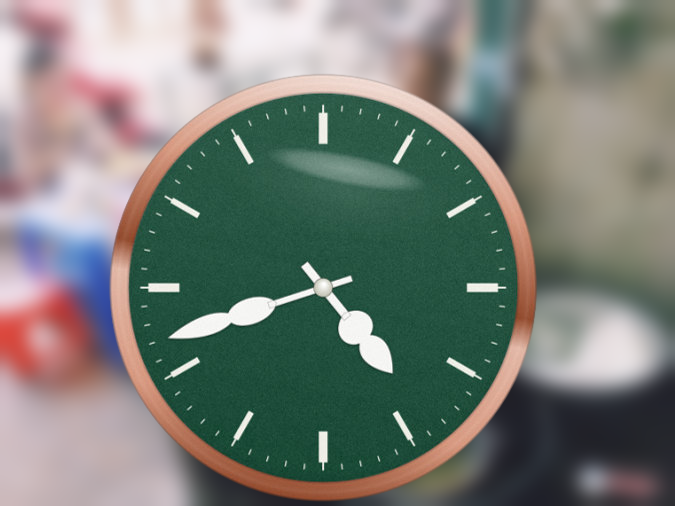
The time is **4:42**
